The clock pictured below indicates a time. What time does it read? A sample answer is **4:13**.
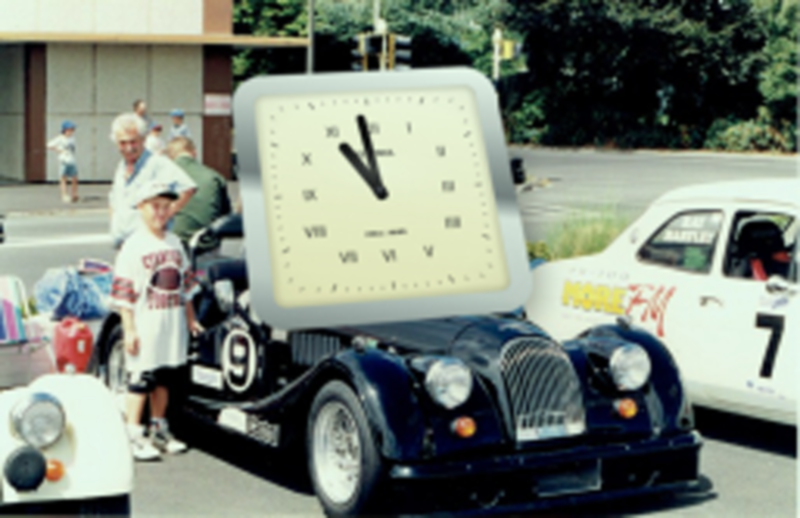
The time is **10:59**
